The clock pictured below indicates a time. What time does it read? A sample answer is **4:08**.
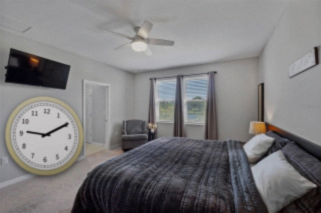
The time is **9:10**
